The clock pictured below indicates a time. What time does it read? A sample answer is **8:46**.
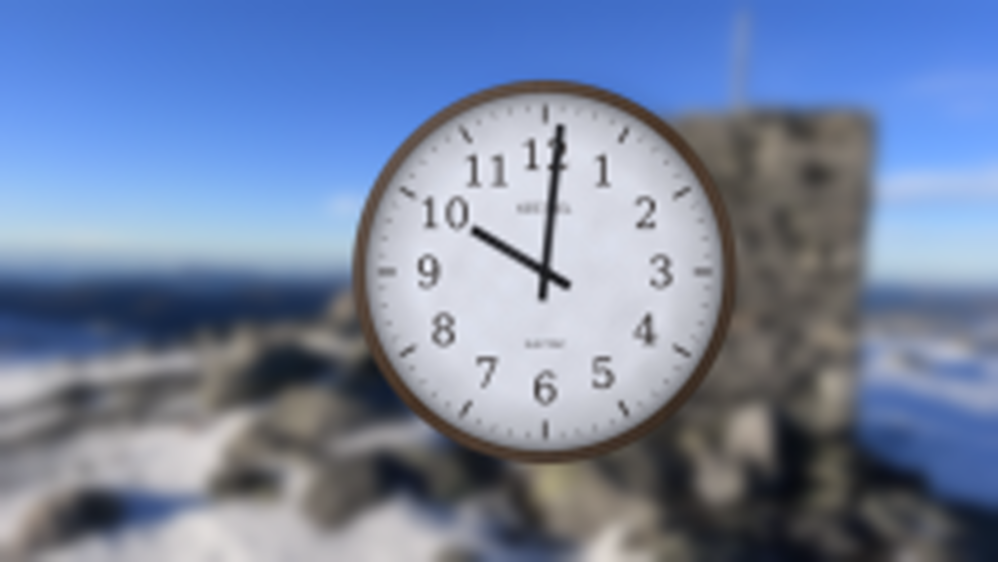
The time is **10:01**
